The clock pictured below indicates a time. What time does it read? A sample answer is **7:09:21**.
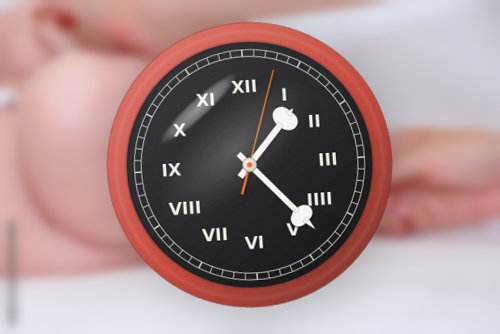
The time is **1:23:03**
